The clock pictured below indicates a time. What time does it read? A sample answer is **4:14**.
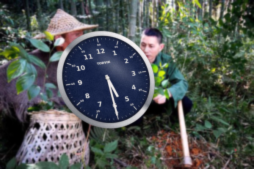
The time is **5:30**
